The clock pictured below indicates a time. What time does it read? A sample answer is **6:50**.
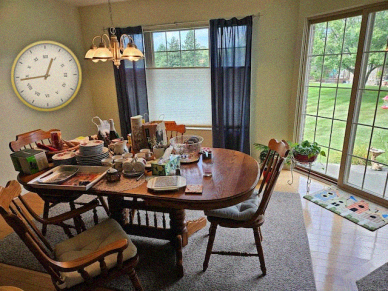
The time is **12:44**
